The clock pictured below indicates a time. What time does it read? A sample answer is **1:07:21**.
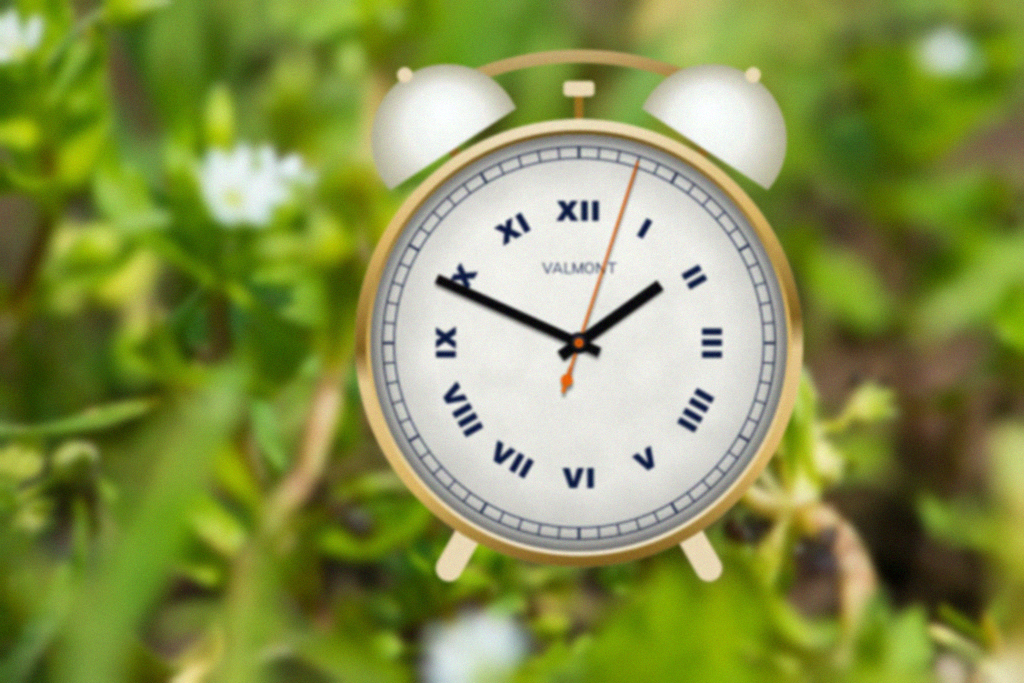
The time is **1:49:03**
